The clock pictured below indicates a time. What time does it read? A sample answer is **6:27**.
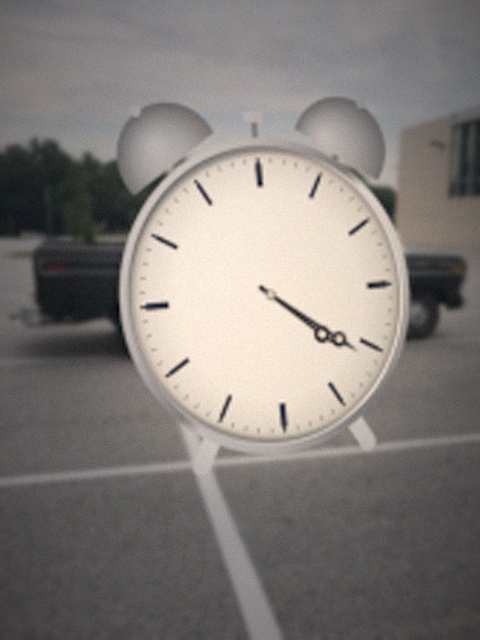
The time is **4:21**
